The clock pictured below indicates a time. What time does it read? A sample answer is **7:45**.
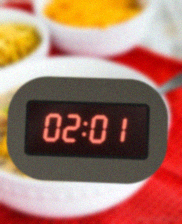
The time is **2:01**
